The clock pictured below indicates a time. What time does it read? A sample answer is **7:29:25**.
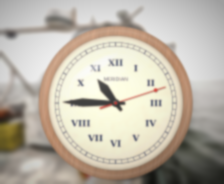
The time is **10:45:12**
